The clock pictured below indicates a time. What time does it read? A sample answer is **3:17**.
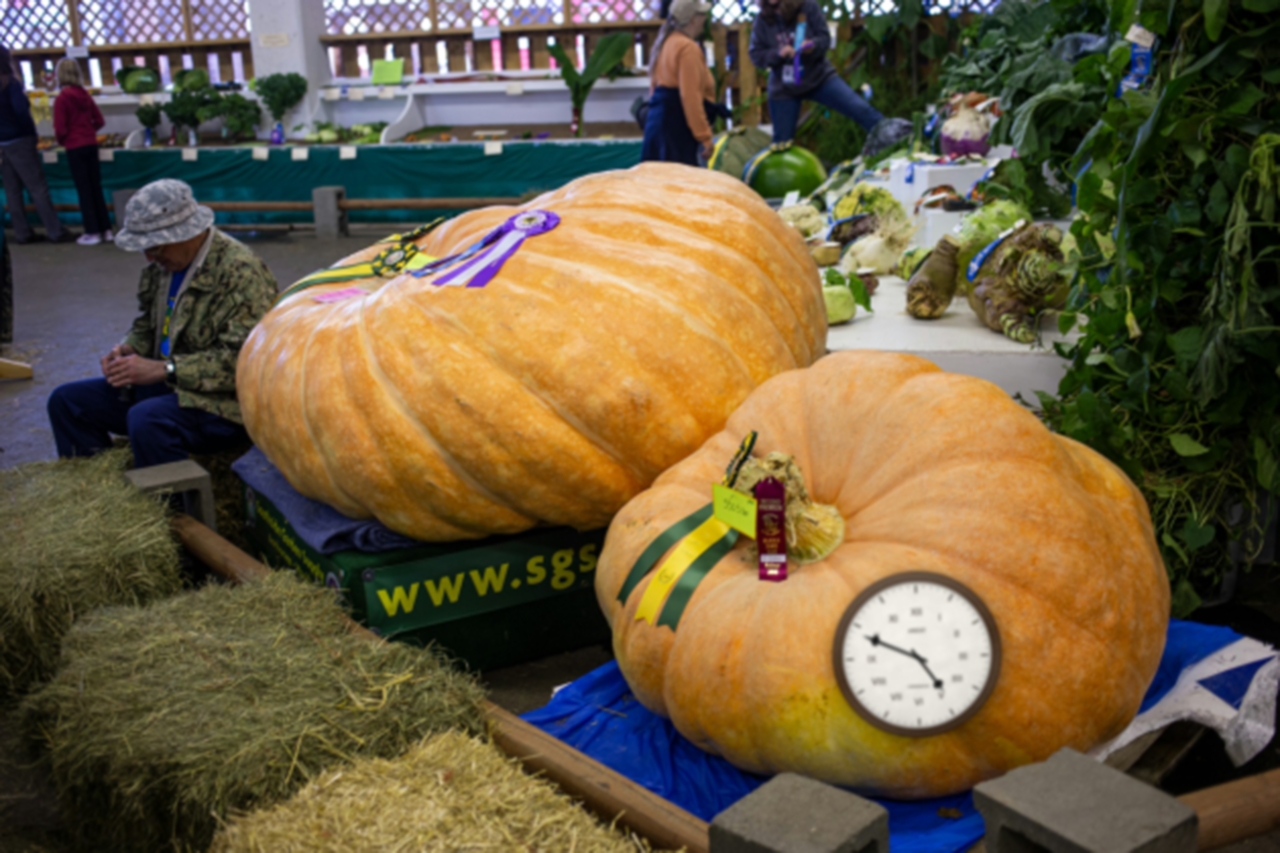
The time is **4:49**
